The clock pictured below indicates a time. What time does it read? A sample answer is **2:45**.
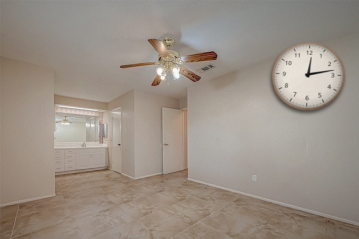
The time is **12:13**
